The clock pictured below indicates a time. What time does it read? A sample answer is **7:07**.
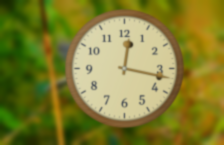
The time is **12:17**
